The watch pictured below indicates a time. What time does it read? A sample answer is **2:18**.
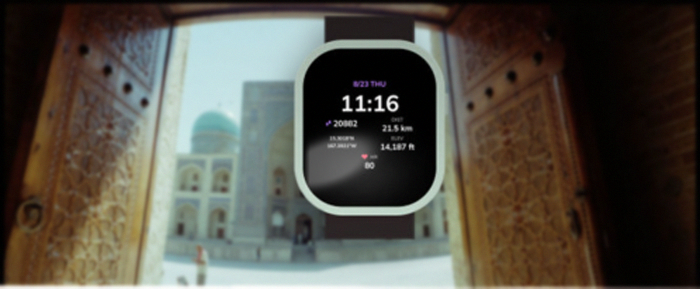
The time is **11:16**
